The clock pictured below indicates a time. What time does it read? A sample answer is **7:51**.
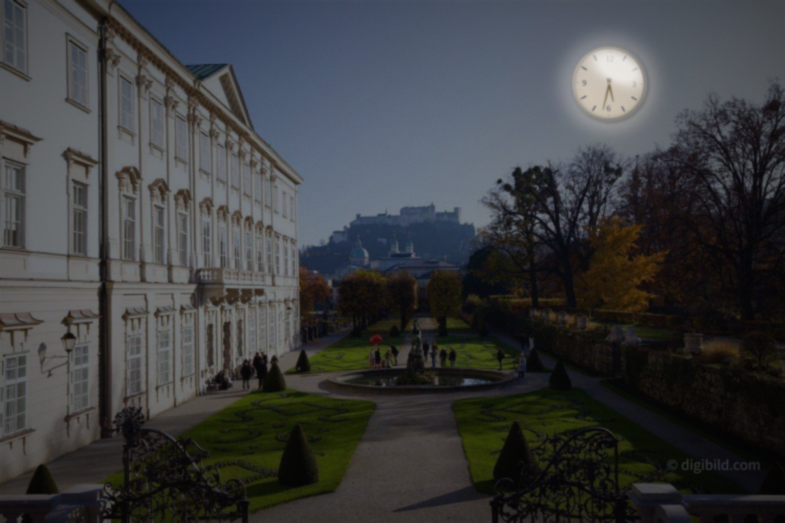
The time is **5:32**
